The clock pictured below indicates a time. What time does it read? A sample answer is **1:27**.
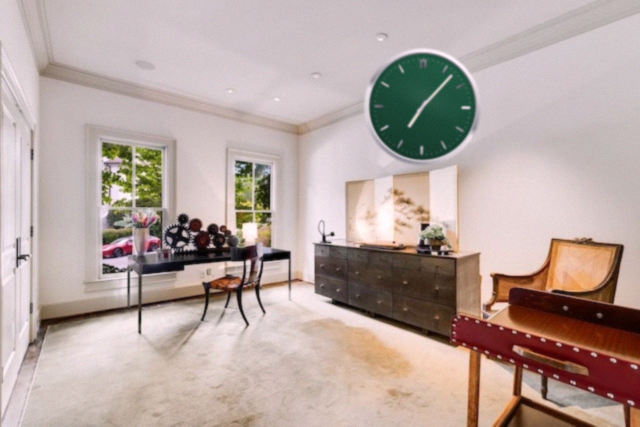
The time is **7:07**
